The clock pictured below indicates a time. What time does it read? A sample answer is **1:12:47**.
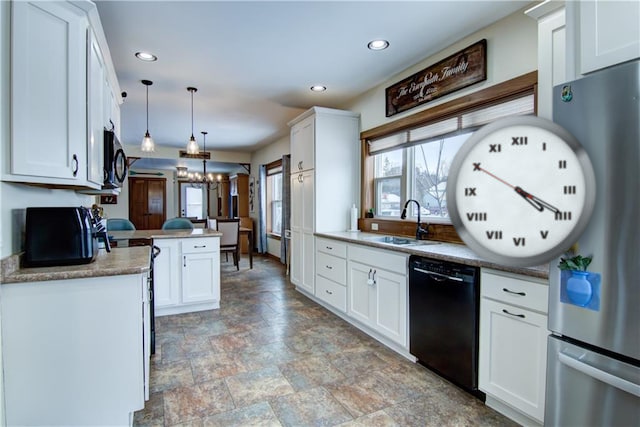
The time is **4:19:50**
